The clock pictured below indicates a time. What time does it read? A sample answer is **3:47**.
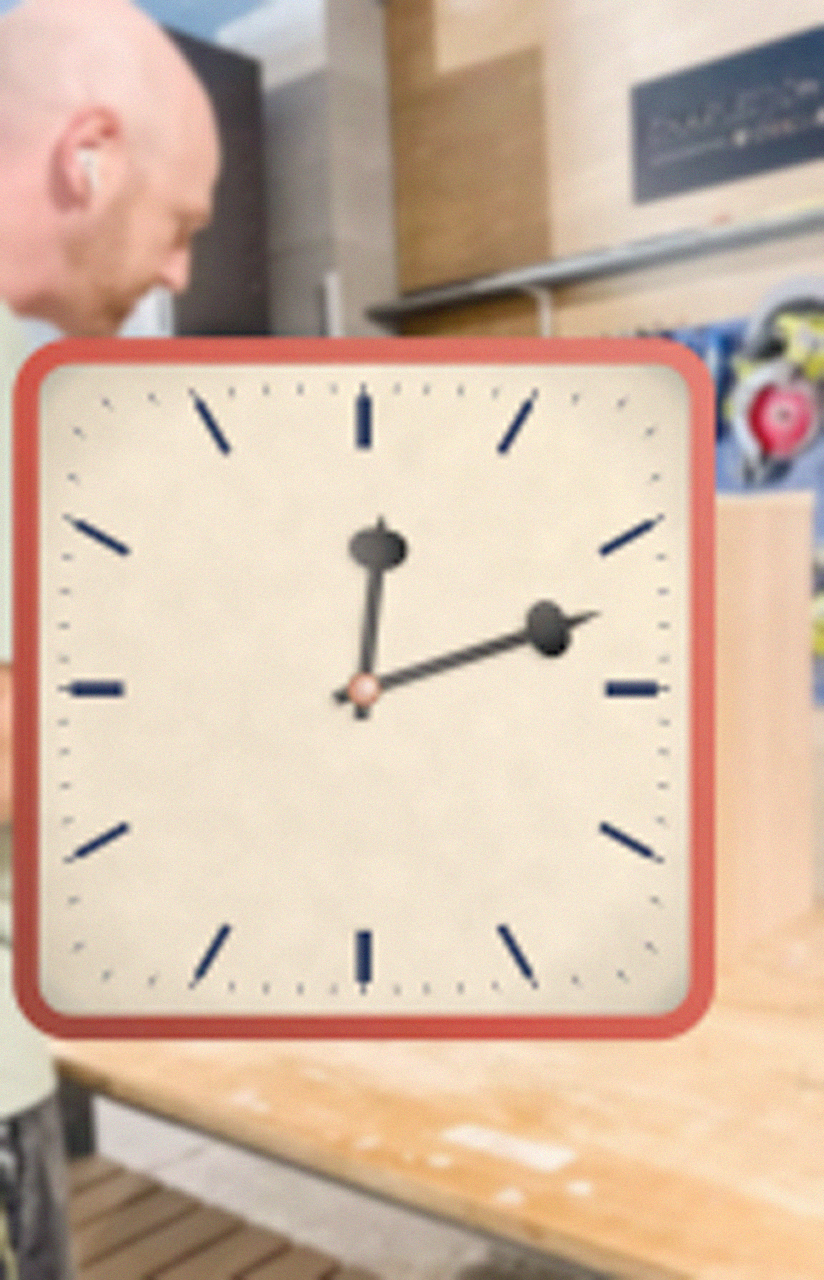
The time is **12:12**
